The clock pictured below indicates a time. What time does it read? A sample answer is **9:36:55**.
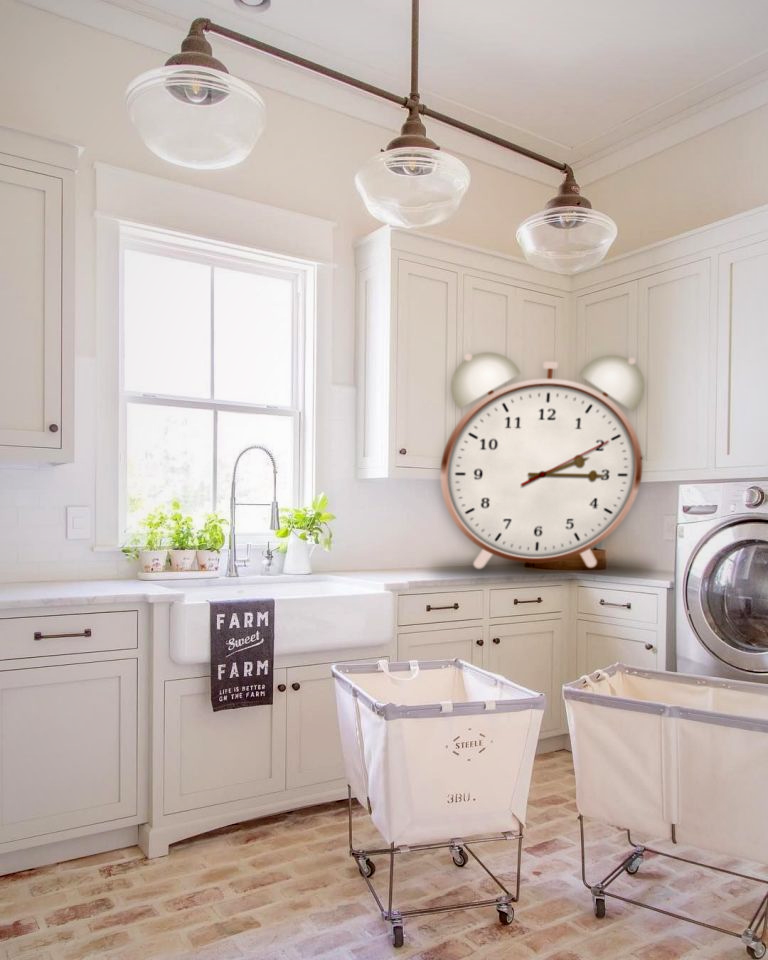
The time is **2:15:10**
